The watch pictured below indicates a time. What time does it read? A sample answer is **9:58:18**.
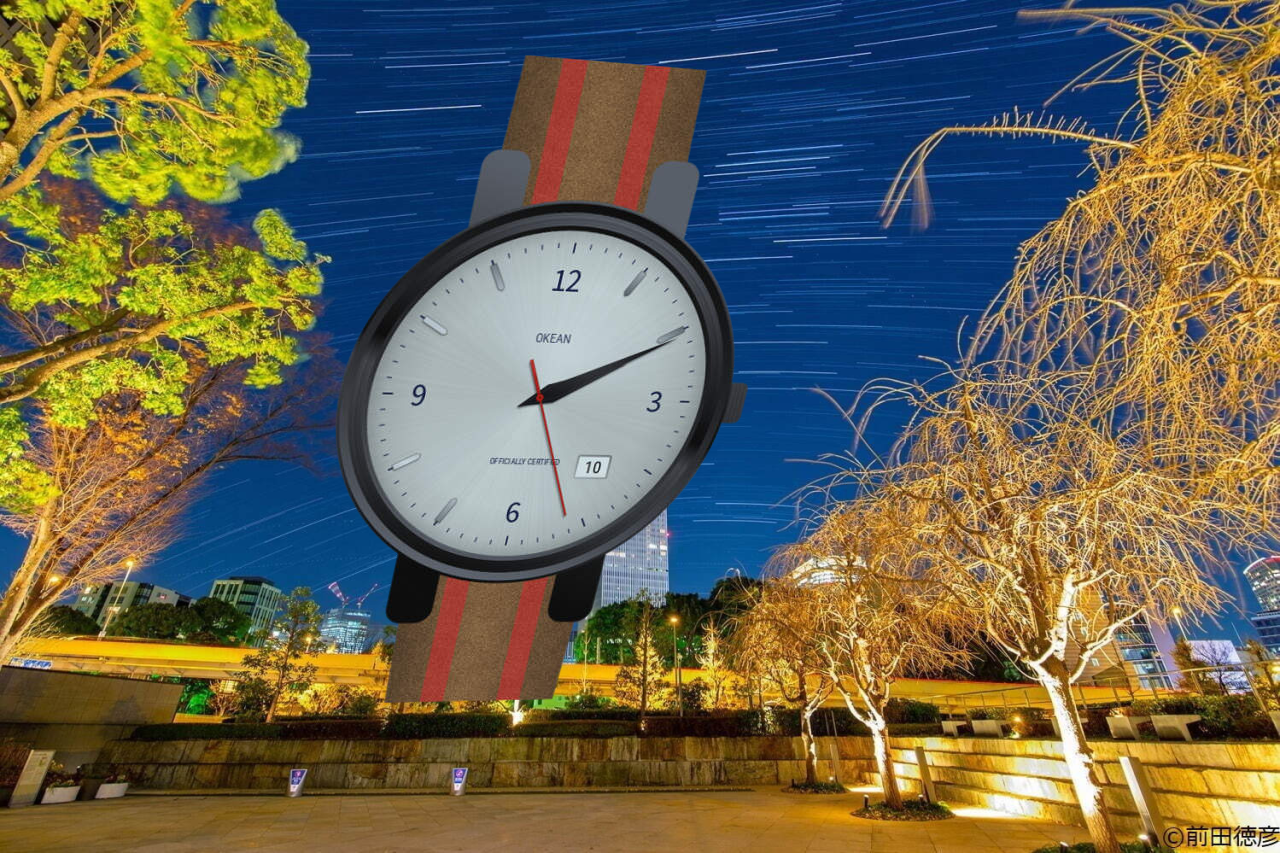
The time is **2:10:26**
